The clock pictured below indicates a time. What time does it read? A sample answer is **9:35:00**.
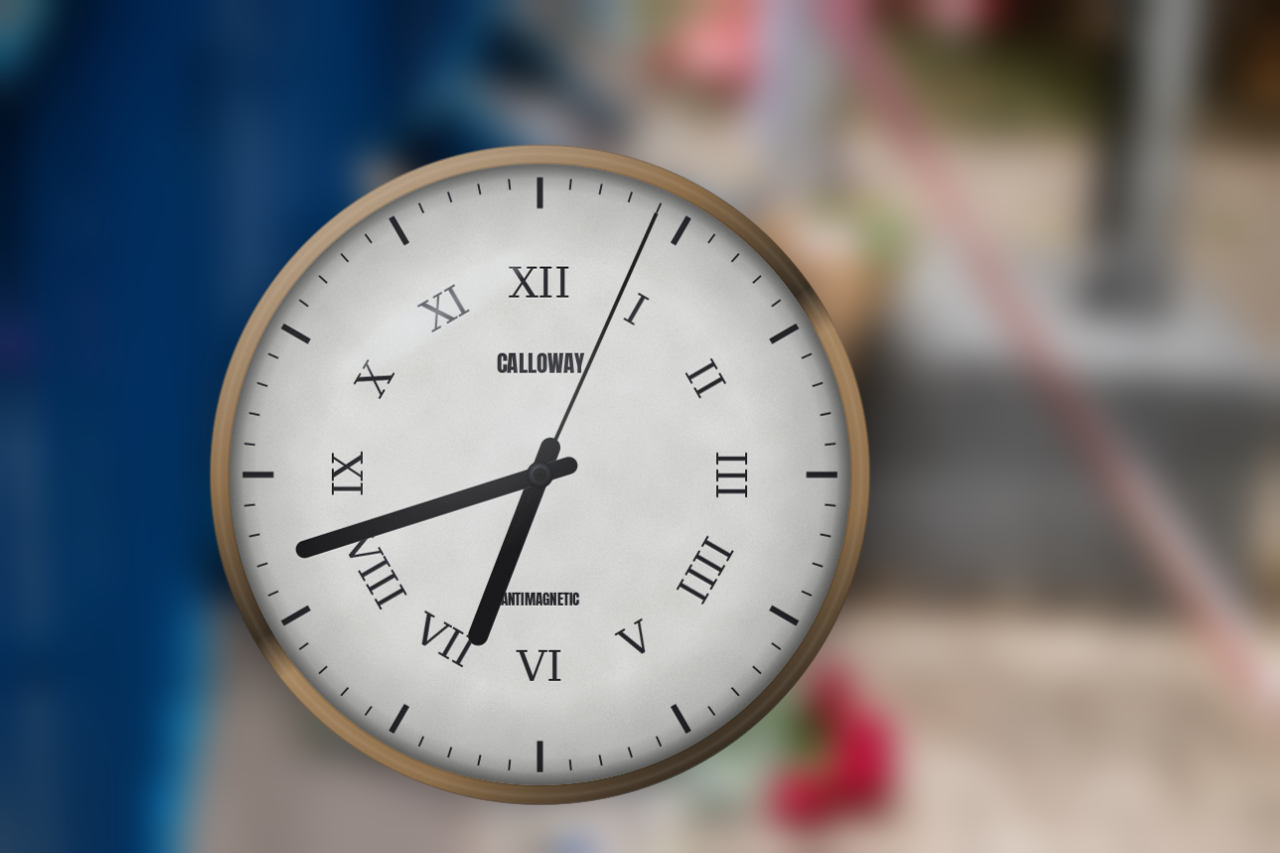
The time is **6:42:04**
